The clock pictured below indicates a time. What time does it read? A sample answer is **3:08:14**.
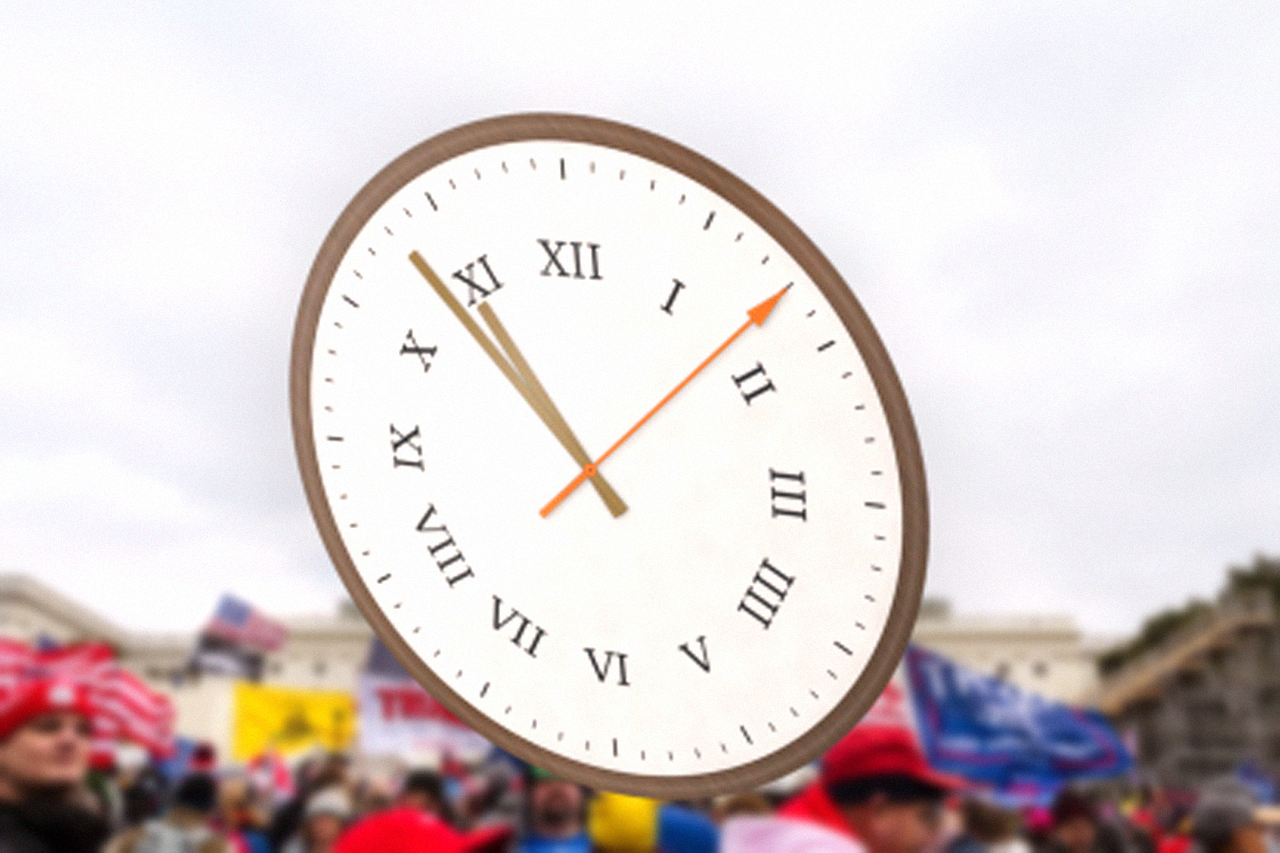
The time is **10:53:08**
